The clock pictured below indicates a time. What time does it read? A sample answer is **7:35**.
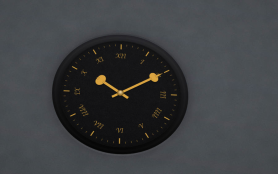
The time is **10:10**
